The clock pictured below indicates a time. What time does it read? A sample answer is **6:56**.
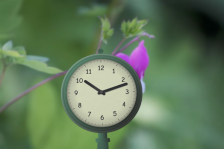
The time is **10:12**
